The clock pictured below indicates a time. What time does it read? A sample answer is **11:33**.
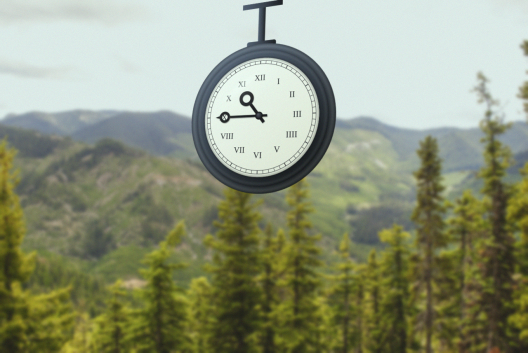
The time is **10:45**
